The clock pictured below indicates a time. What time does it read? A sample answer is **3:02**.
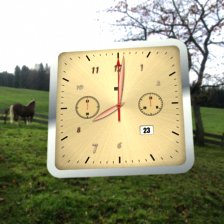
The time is **8:01**
